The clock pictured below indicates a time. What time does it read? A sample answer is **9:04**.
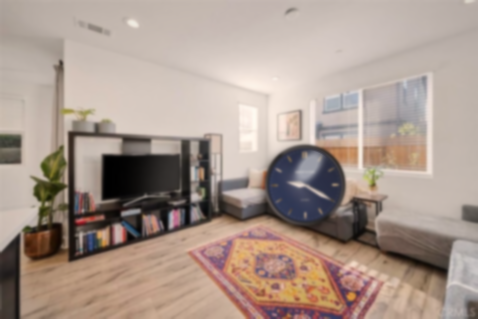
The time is **9:20**
